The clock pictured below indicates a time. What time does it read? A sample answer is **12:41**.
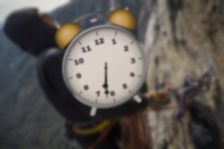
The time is **6:32**
